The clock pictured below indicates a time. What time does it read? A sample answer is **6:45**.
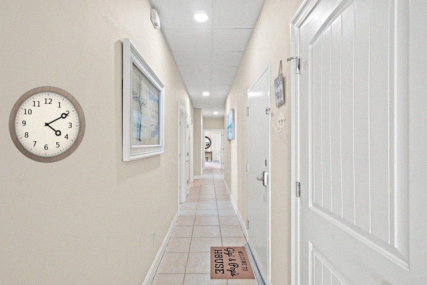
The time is **4:10**
